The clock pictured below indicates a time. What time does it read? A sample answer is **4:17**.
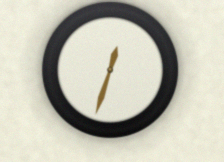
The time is **12:33**
